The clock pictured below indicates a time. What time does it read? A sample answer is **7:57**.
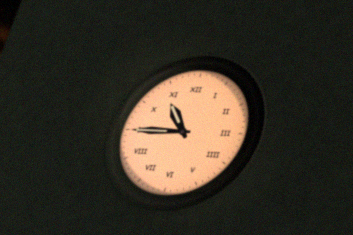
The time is **10:45**
